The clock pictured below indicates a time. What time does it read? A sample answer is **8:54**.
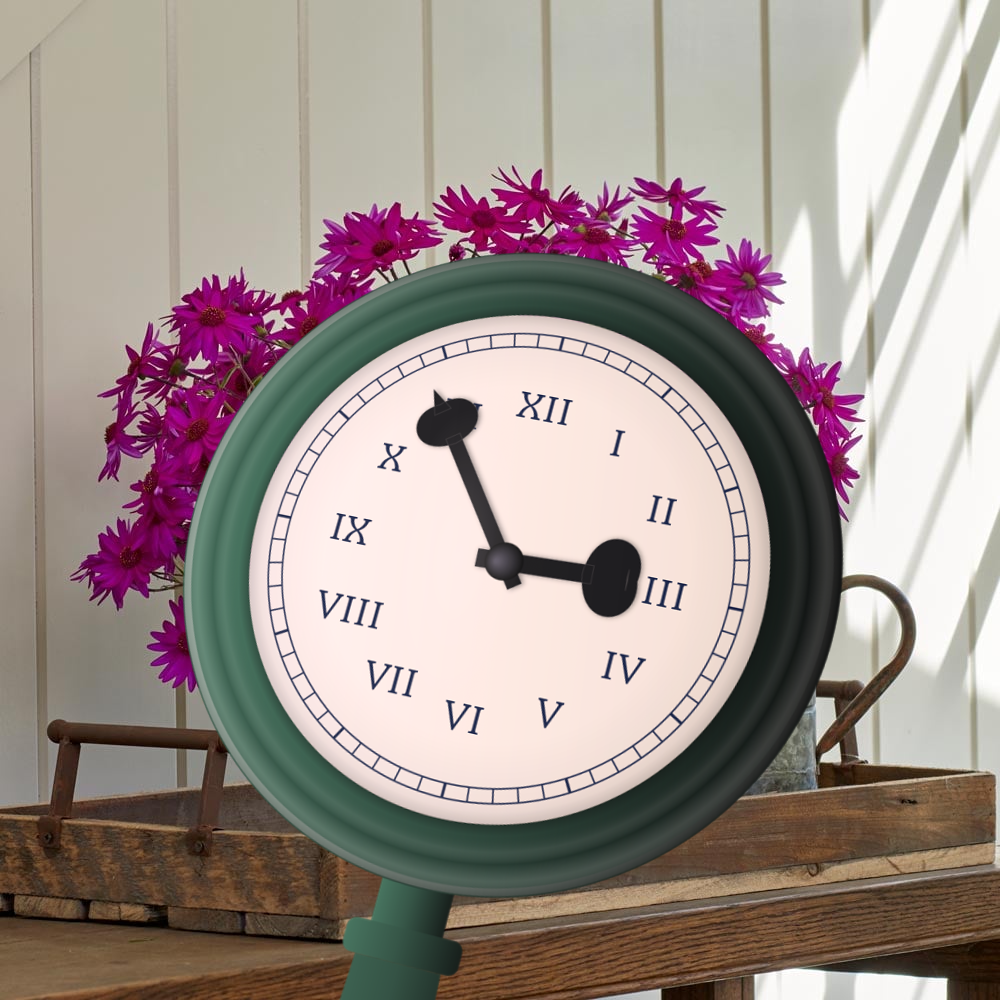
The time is **2:54**
